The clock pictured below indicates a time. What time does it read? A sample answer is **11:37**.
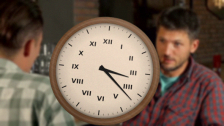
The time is **3:22**
